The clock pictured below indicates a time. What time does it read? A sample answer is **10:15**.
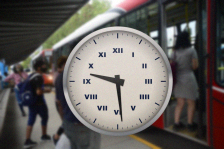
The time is **9:29**
